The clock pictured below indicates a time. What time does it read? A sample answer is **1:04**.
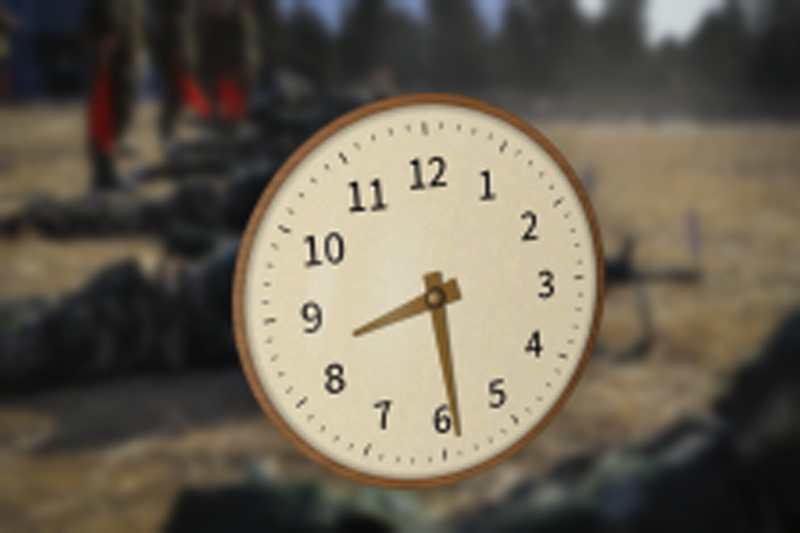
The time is **8:29**
